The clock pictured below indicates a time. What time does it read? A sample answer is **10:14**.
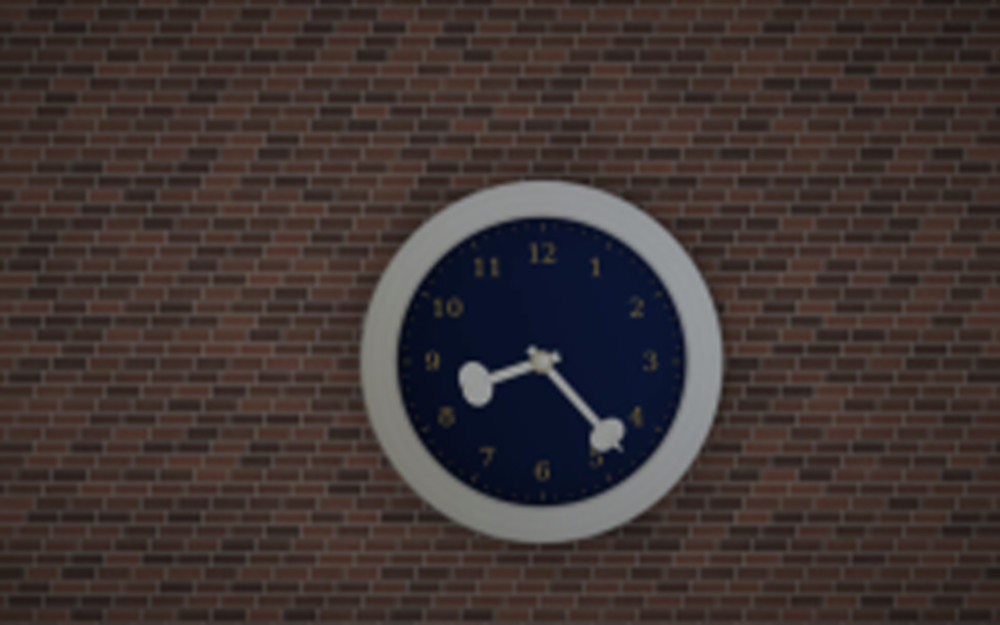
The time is **8:23**
